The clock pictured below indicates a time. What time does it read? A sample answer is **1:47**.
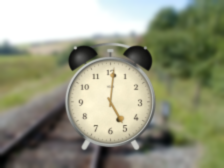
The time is **5:01**
